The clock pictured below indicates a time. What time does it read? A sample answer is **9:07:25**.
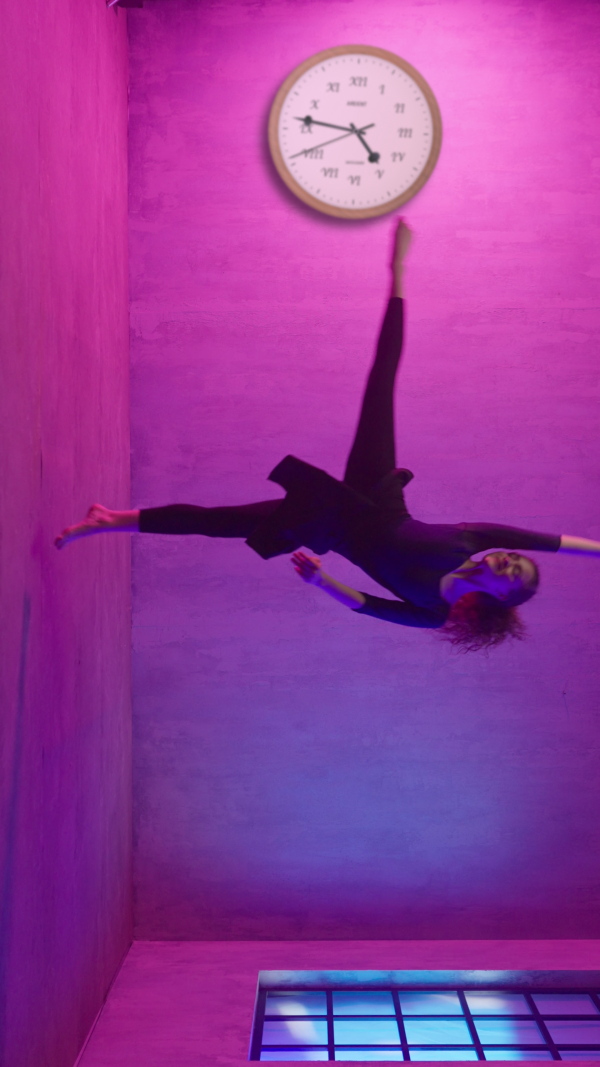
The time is **4:46:41**
